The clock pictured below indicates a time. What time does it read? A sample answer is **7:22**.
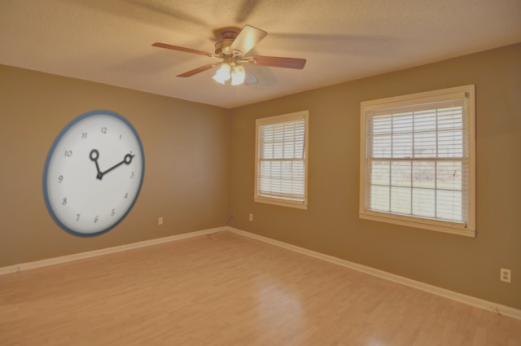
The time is **11:11**
